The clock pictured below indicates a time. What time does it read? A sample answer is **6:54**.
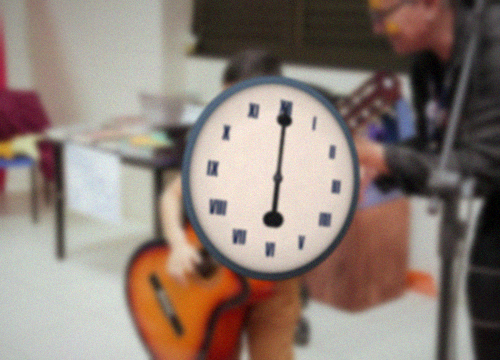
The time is **6:00**
